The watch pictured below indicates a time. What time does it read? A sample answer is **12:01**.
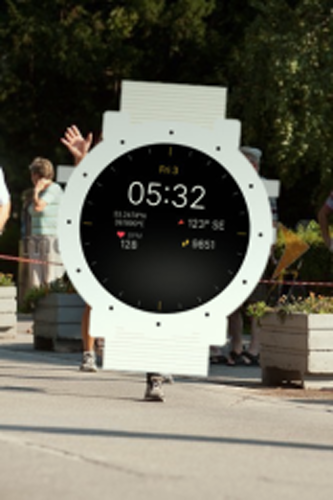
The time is **5:32**
